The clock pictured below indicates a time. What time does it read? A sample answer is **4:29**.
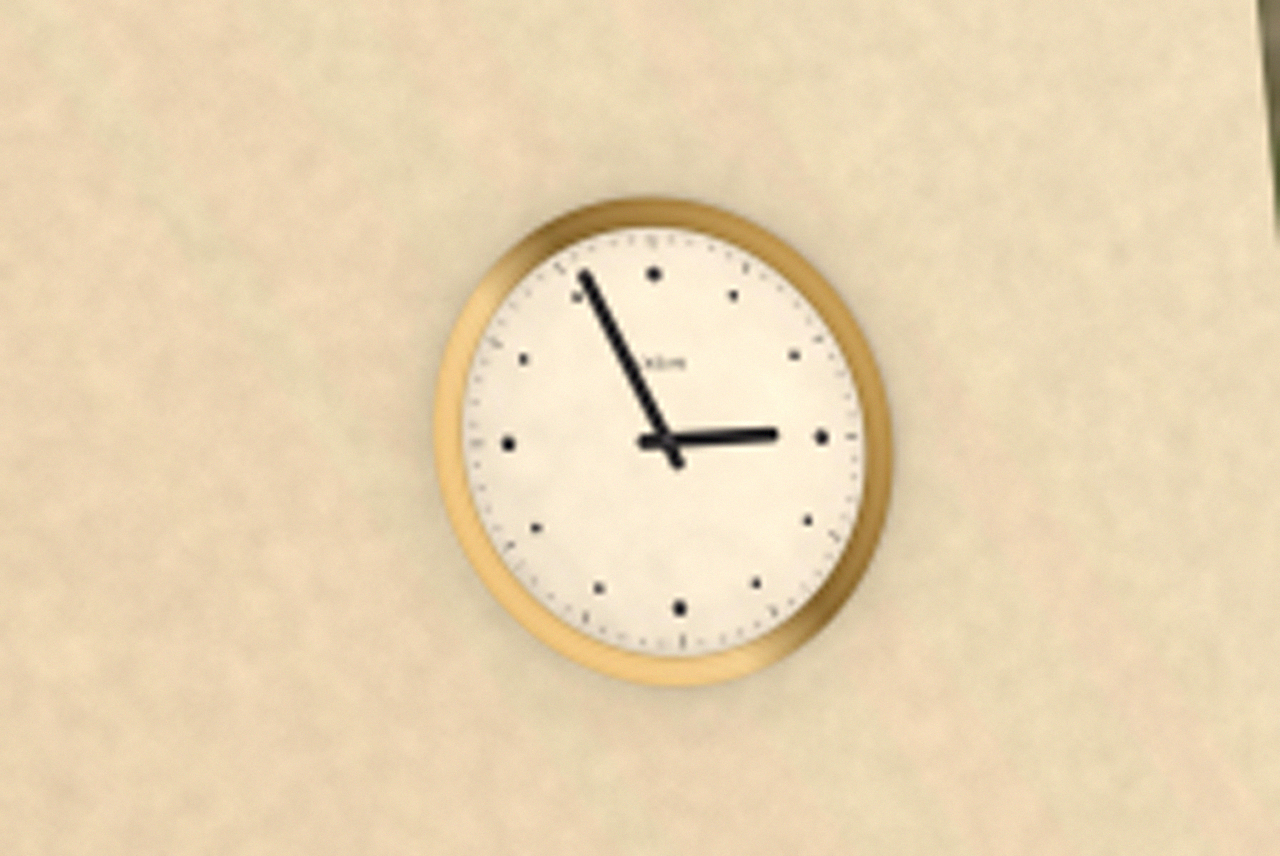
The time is **2:56**
